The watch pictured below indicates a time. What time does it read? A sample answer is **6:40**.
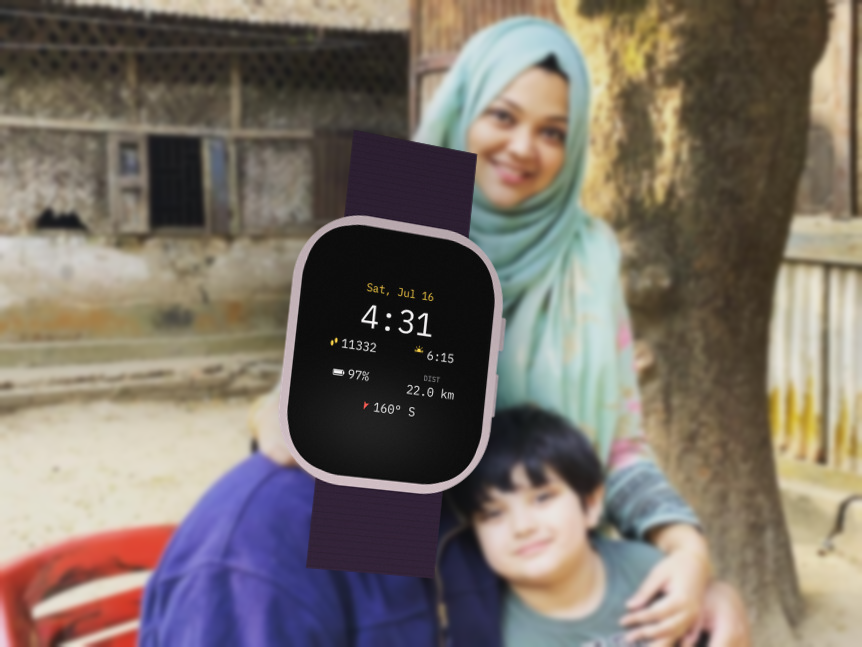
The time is **4:31**
